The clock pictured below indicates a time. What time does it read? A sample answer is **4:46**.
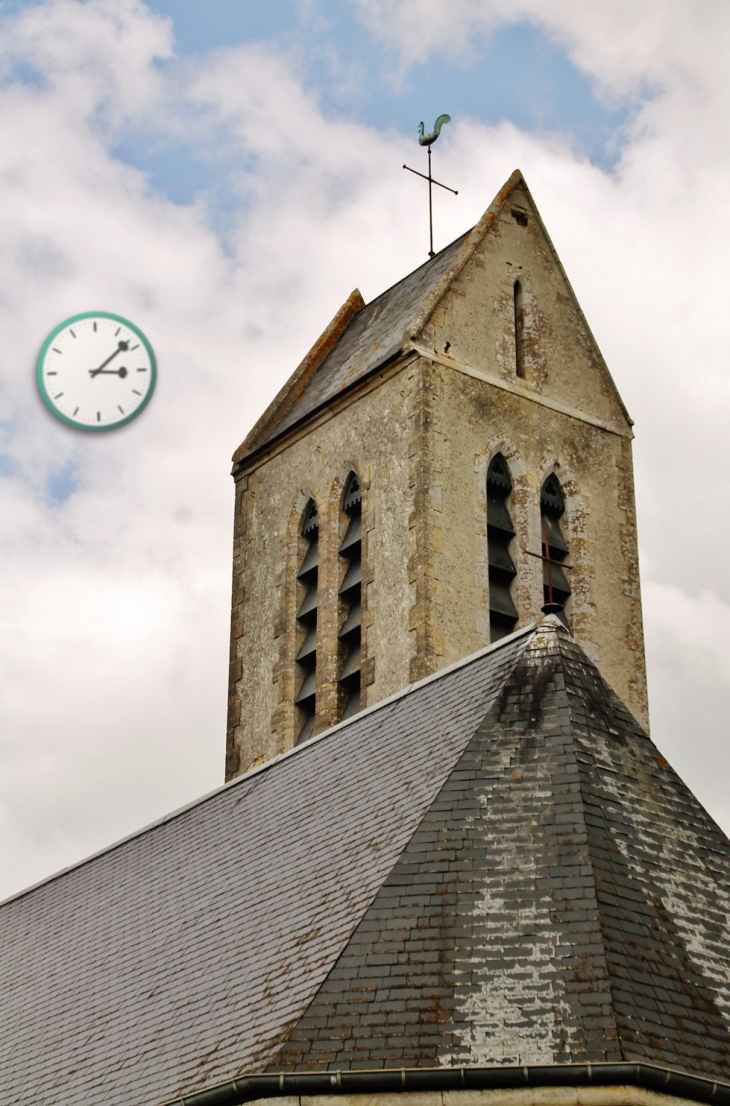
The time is **3:08**
